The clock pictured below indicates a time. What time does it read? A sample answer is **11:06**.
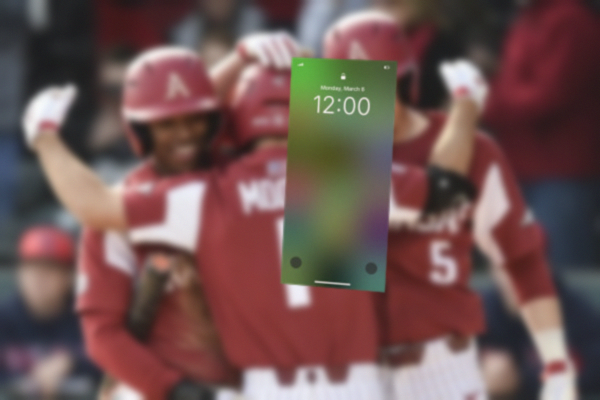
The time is **12:00**
